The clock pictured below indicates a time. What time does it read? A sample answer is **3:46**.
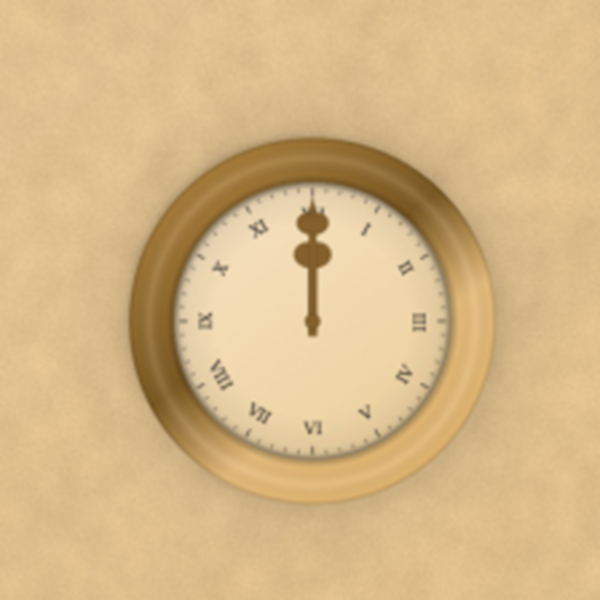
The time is **12:00**
